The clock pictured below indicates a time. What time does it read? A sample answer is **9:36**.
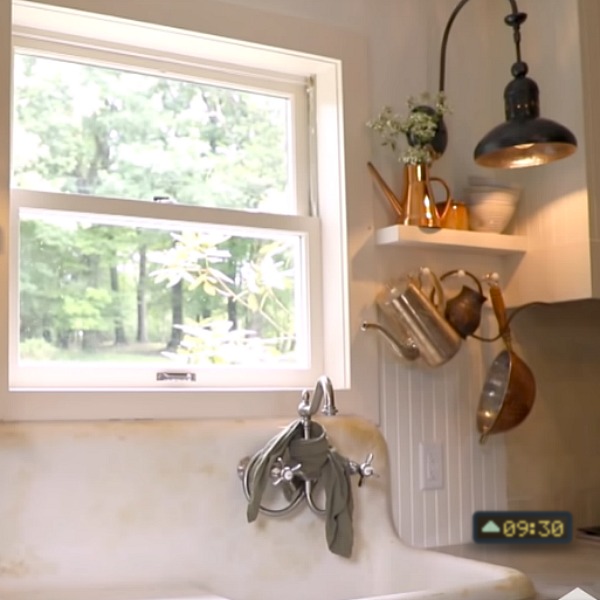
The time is **9:30**
